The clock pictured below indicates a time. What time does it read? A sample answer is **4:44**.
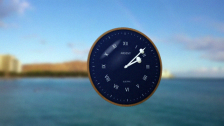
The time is **2:08**
